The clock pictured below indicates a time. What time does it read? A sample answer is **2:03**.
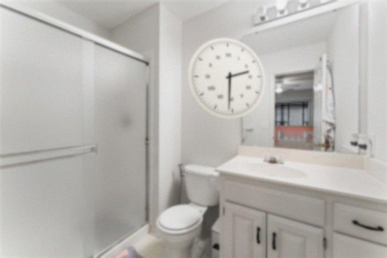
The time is **2:31**
